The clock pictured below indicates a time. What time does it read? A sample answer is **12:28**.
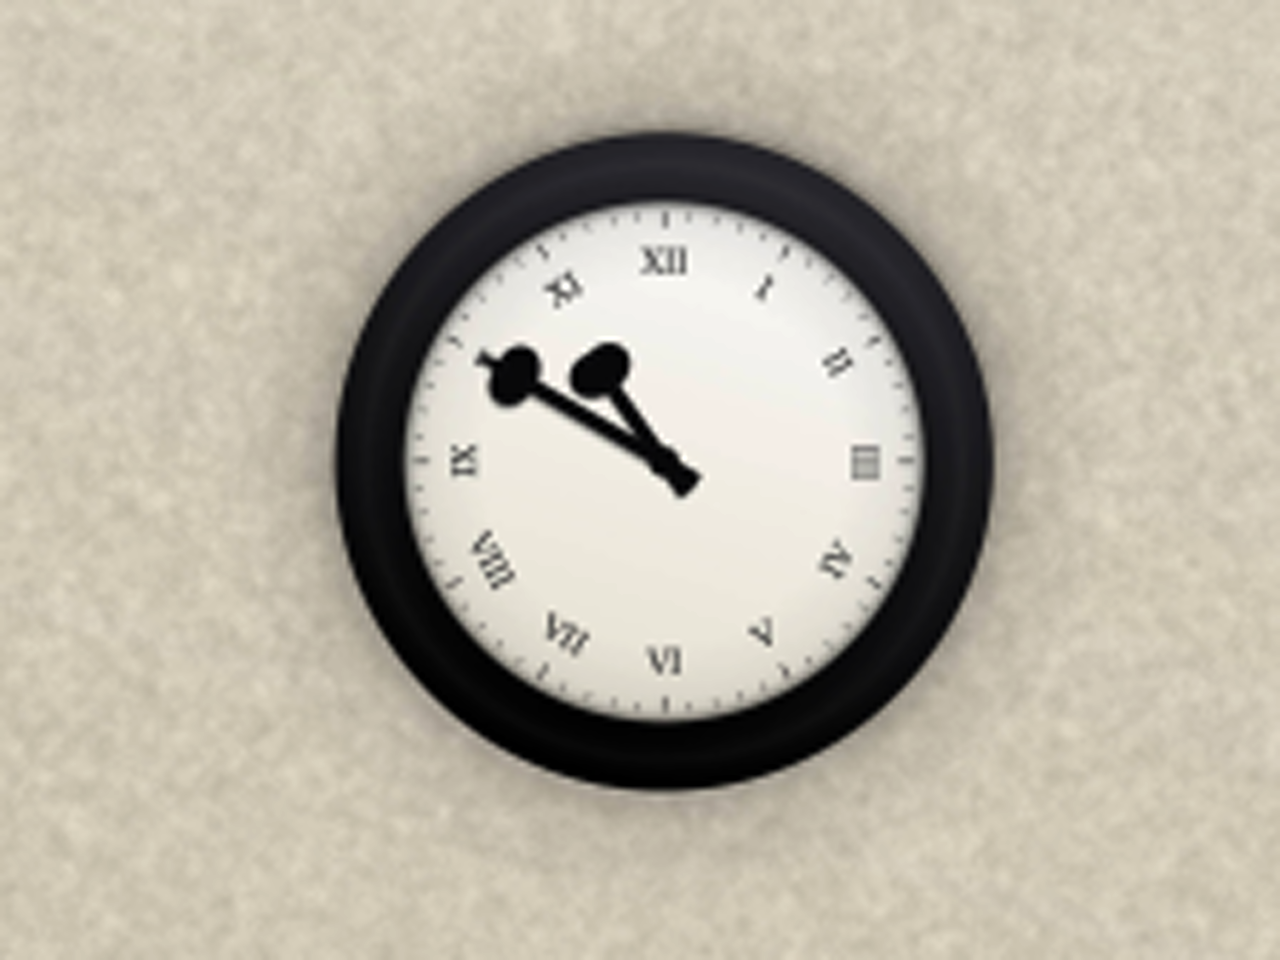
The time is **10:50**
